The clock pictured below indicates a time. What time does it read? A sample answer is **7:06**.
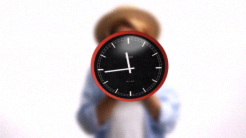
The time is **11:44**
